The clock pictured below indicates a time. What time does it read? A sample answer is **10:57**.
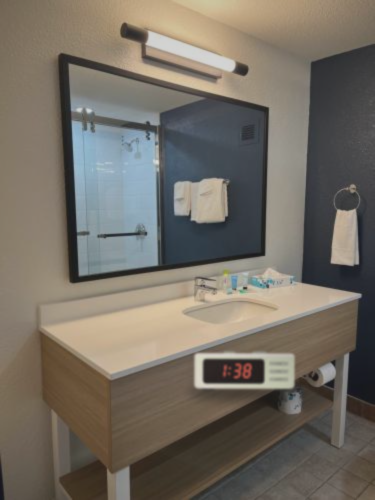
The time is **1:38**
